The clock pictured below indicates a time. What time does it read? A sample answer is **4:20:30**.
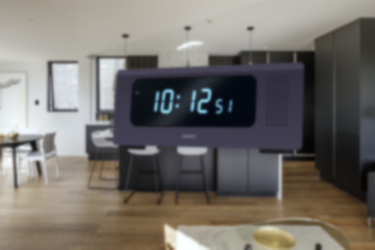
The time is **10:12:51**
